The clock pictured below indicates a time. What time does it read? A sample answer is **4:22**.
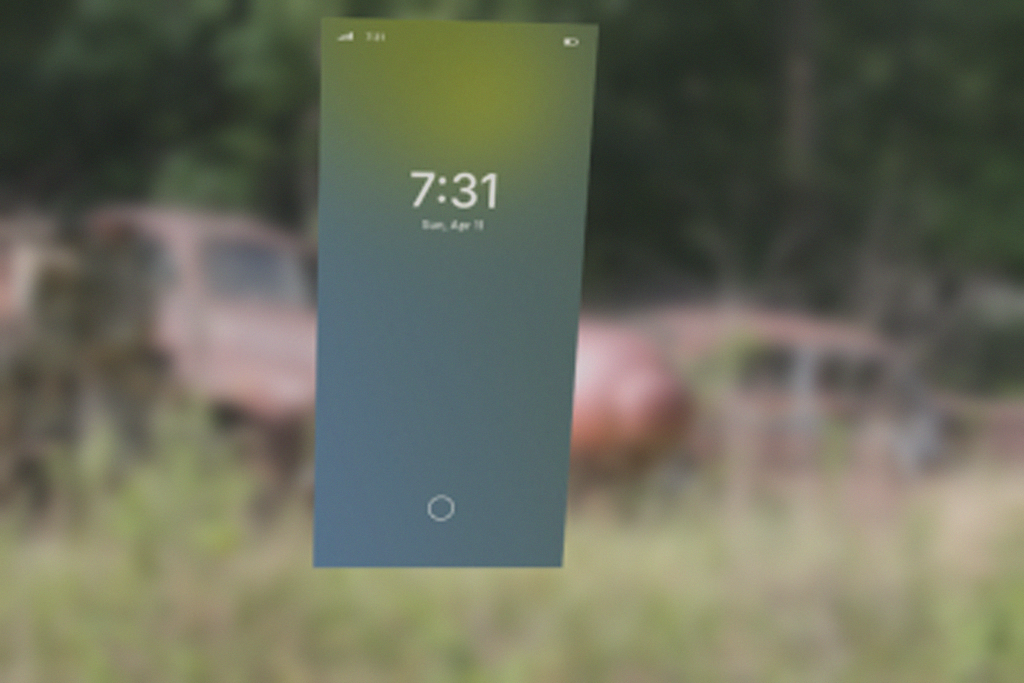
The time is **7:31**
